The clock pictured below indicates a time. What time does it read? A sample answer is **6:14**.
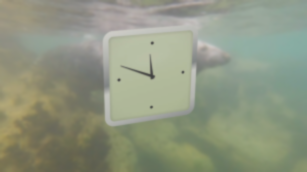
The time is **11:49**
